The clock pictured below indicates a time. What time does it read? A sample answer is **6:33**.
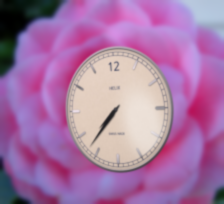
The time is **7:37**
